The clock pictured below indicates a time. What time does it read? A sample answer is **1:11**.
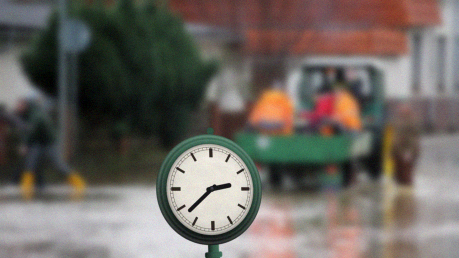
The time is **2:38**
